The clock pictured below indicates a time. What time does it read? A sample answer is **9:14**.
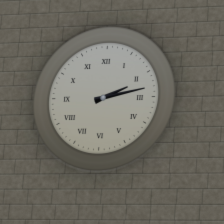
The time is **2:13**
